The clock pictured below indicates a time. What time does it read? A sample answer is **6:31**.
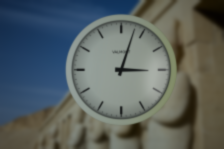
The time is **3:03**
